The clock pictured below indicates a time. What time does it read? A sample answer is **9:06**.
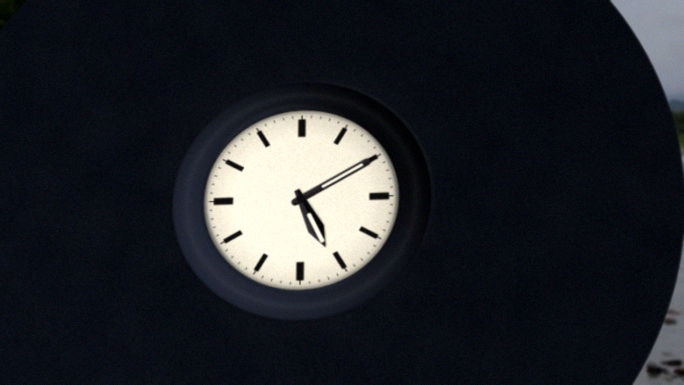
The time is **5:10**
